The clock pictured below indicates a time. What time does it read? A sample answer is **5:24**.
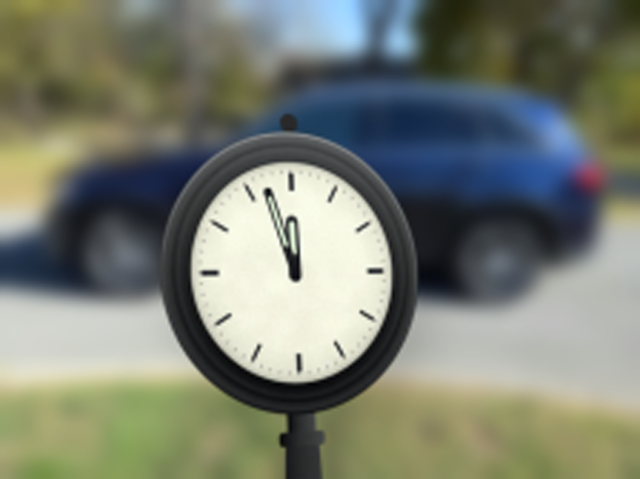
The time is **11:57**
